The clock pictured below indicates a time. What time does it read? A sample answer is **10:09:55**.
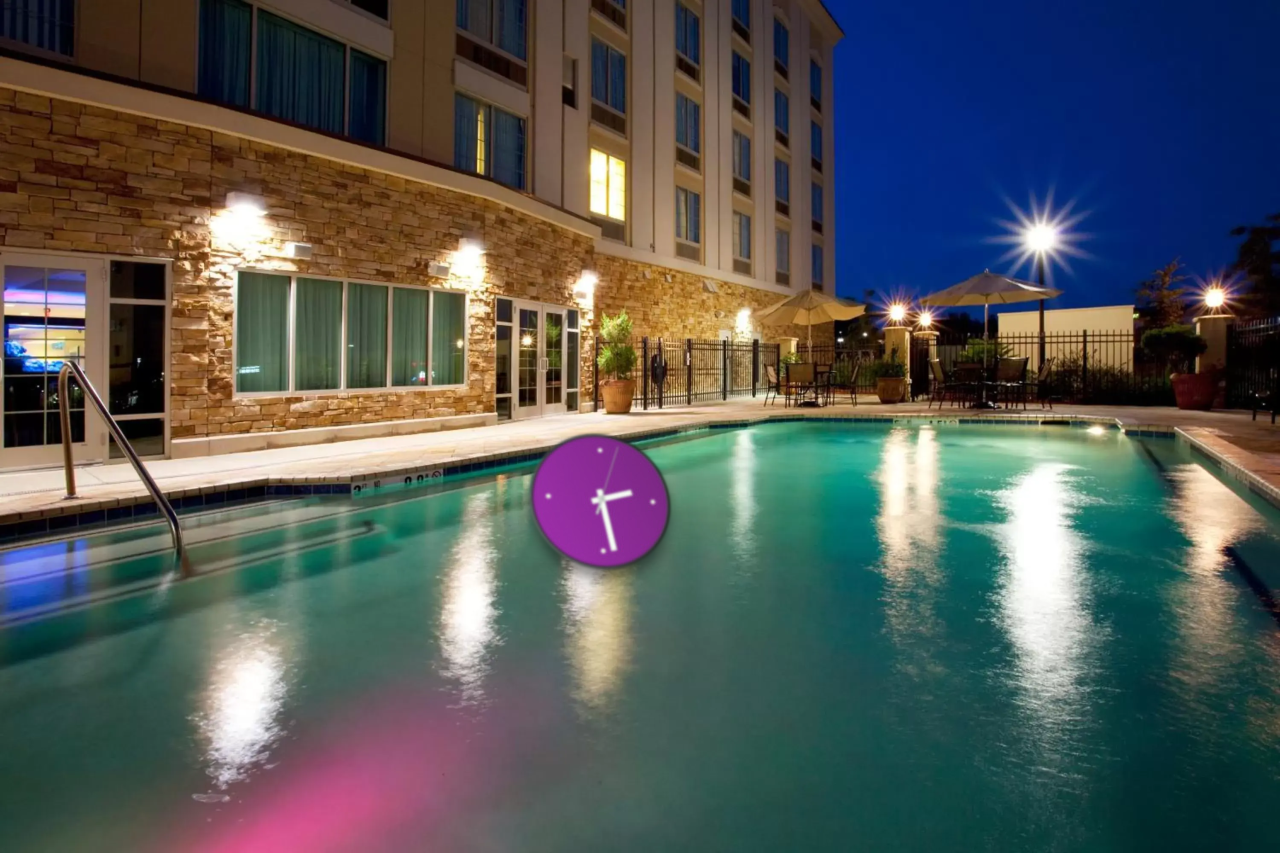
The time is **2:28:03**
